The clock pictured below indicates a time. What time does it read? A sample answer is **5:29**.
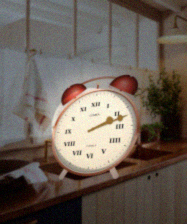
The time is **2:12**
